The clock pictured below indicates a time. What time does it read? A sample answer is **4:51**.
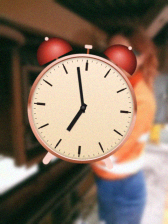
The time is **6:58**
